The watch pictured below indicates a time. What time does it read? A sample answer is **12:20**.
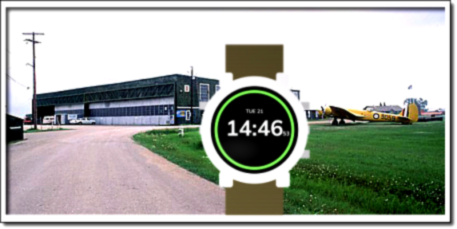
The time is **14:46**
